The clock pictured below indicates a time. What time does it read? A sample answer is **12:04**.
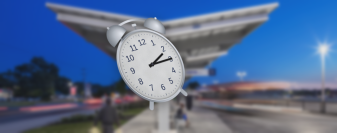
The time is **2:15**
